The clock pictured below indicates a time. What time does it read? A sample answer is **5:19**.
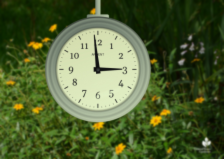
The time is **2:59**
